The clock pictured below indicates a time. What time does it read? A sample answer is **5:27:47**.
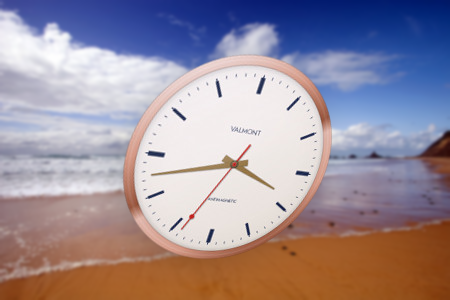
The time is **3:42:34**
